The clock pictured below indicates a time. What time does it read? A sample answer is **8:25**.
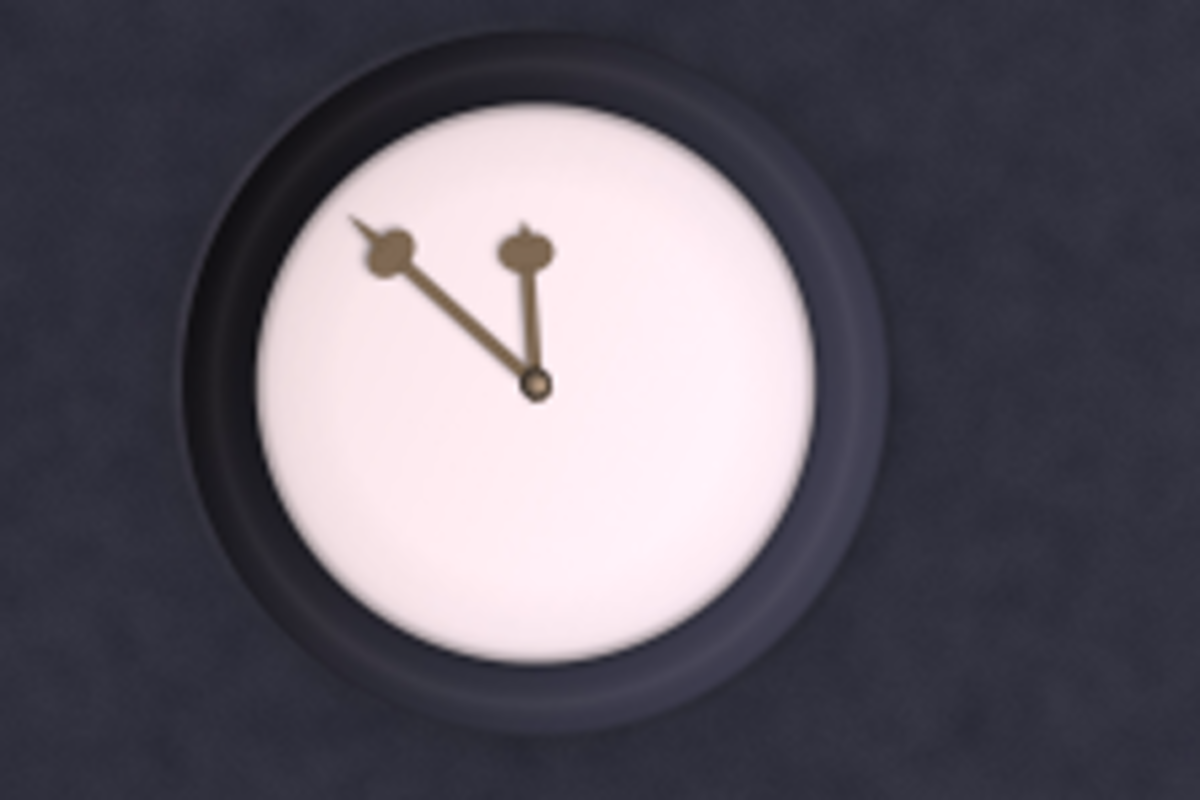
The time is **11:52**
